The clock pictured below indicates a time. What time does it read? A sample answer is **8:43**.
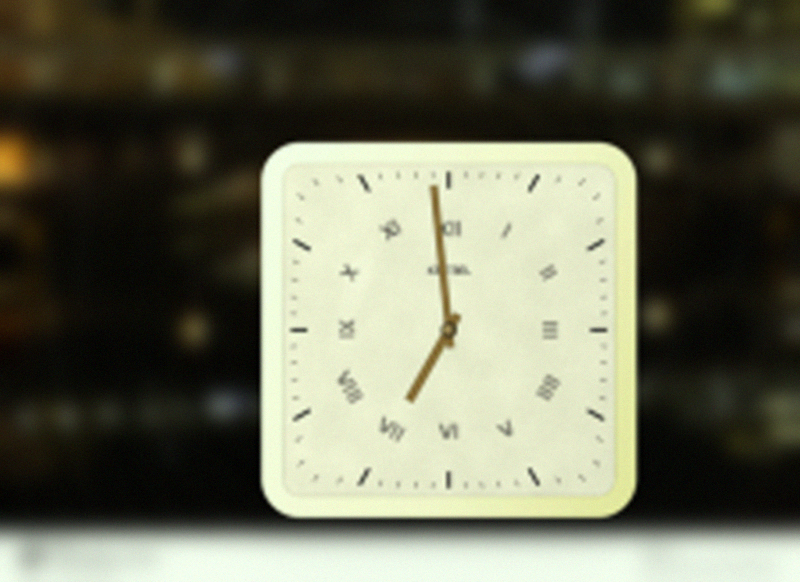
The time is **6:59**
